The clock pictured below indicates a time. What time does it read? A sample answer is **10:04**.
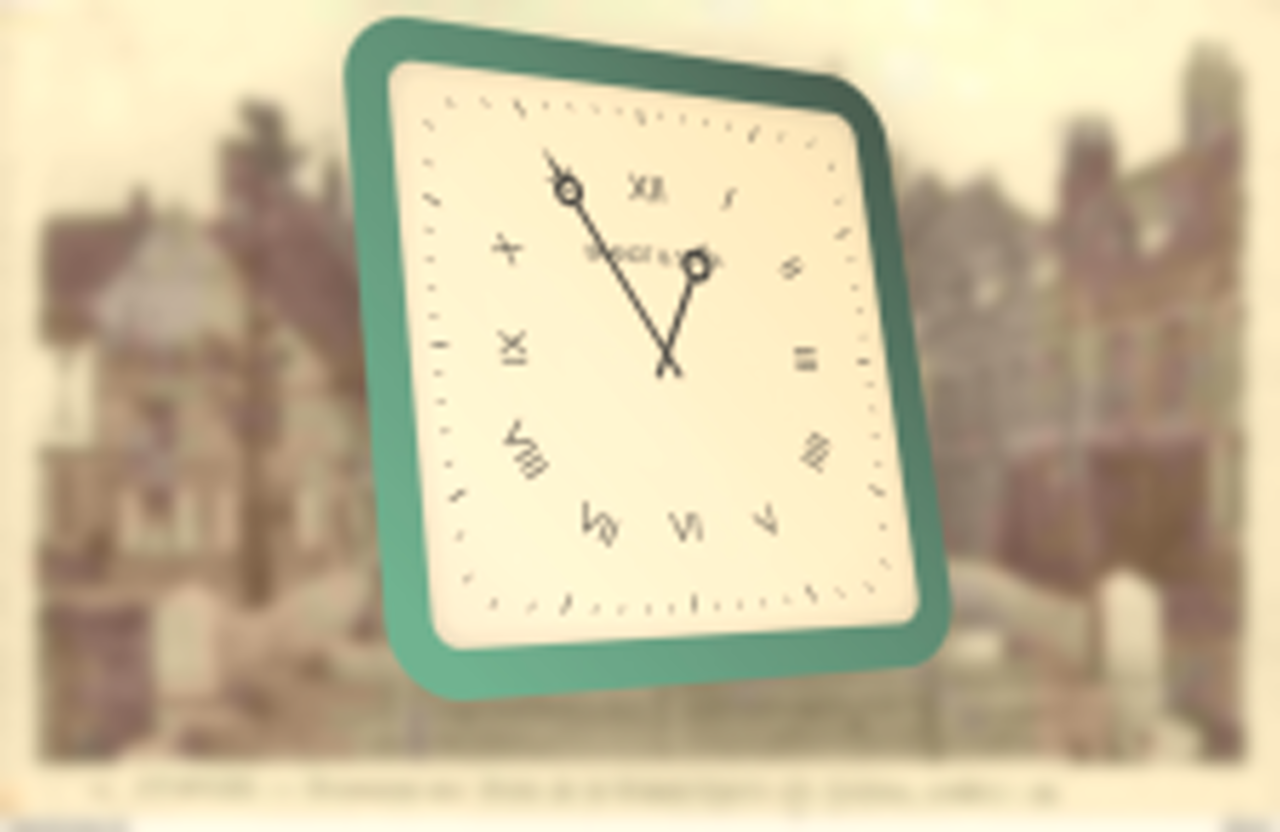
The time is **12:55**
